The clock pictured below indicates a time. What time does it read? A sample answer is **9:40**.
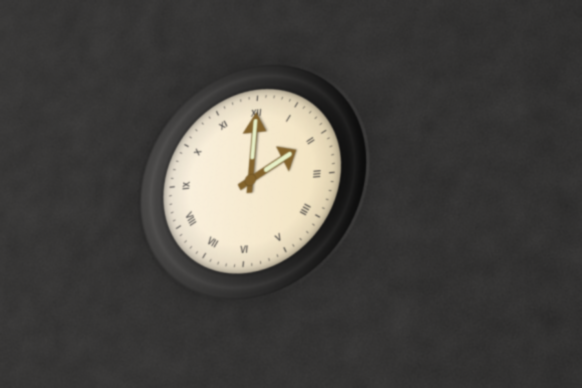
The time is **2:00**
